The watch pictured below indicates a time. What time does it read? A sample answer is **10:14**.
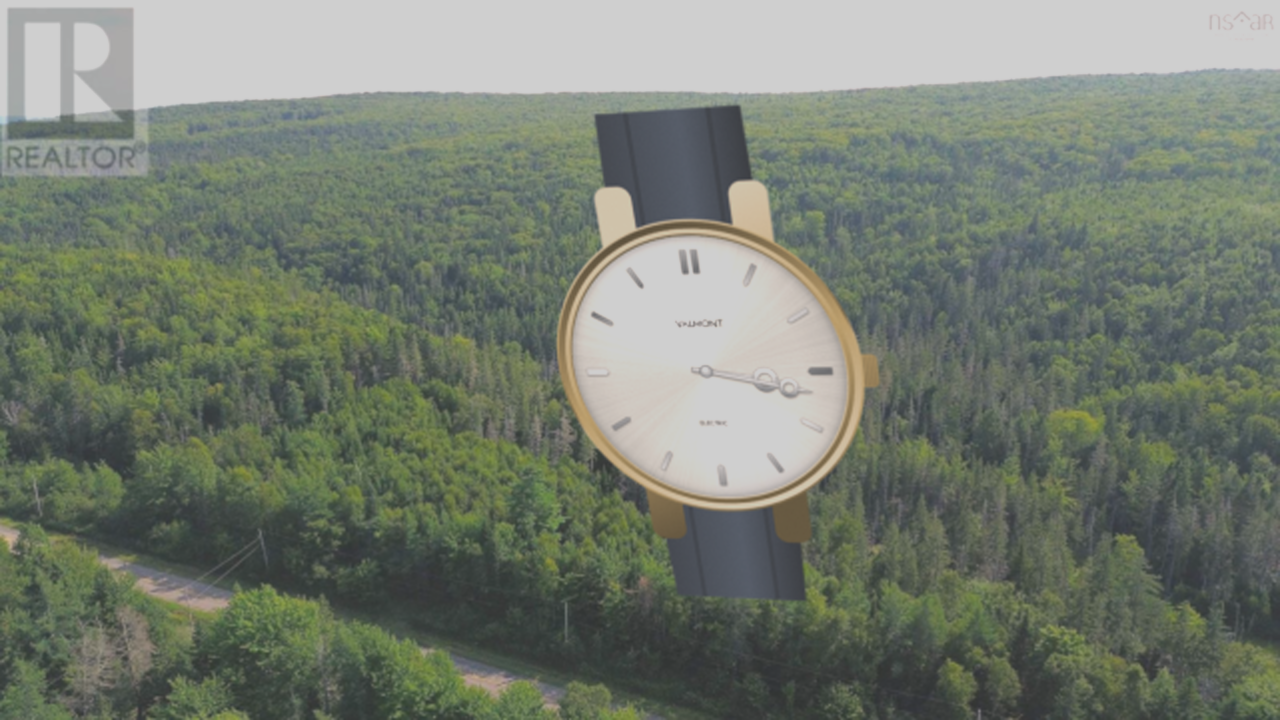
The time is **3:17**
